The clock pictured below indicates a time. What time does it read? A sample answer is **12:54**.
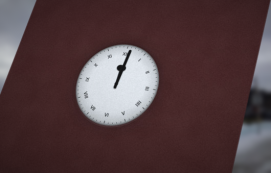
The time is **12:01**
